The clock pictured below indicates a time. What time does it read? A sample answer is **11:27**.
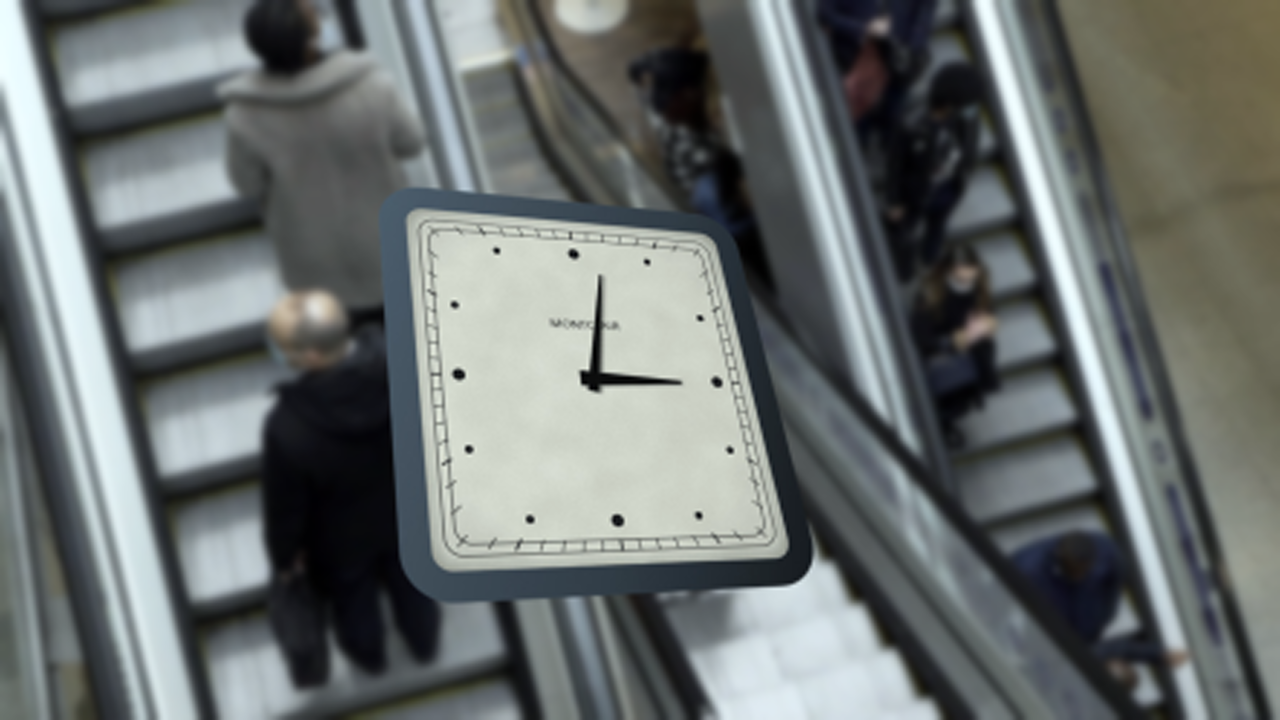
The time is **3:02**
